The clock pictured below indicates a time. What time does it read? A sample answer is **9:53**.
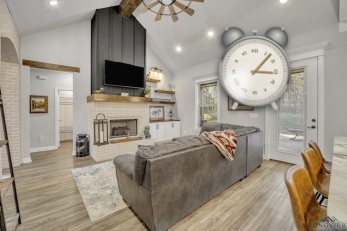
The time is **3:07**
